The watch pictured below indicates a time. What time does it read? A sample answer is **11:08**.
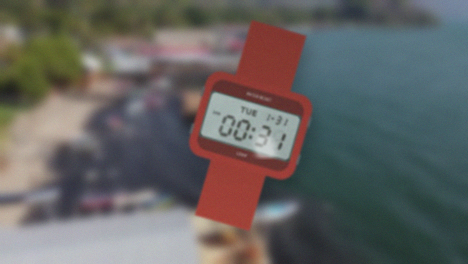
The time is **0:31**
